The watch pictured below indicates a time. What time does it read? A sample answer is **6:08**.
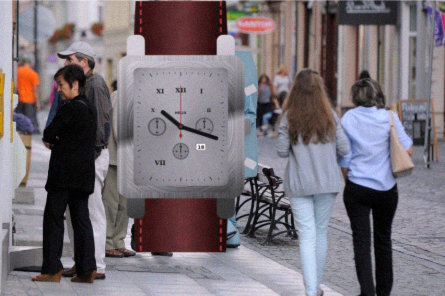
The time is **10:18**
